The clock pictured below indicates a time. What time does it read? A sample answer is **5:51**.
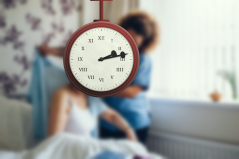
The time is **2:13**
